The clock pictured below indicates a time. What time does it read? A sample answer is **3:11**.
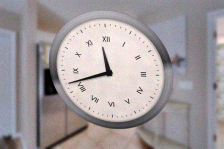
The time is **11:42**
